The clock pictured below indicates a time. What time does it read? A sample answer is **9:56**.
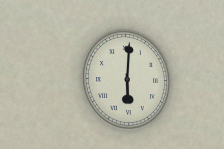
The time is **6:01**
